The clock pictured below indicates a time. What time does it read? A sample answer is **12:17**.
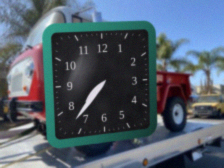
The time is **7:37**
